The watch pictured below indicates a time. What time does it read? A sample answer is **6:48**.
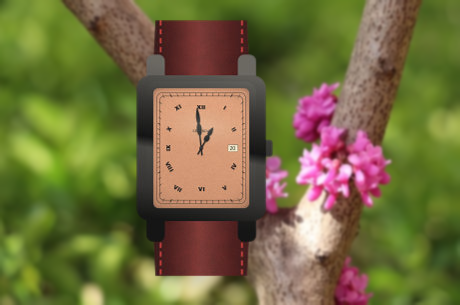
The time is **12:59**
